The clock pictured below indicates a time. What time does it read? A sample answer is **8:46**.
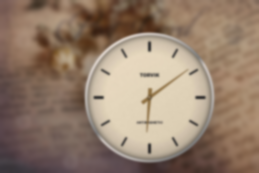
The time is **6:09**
